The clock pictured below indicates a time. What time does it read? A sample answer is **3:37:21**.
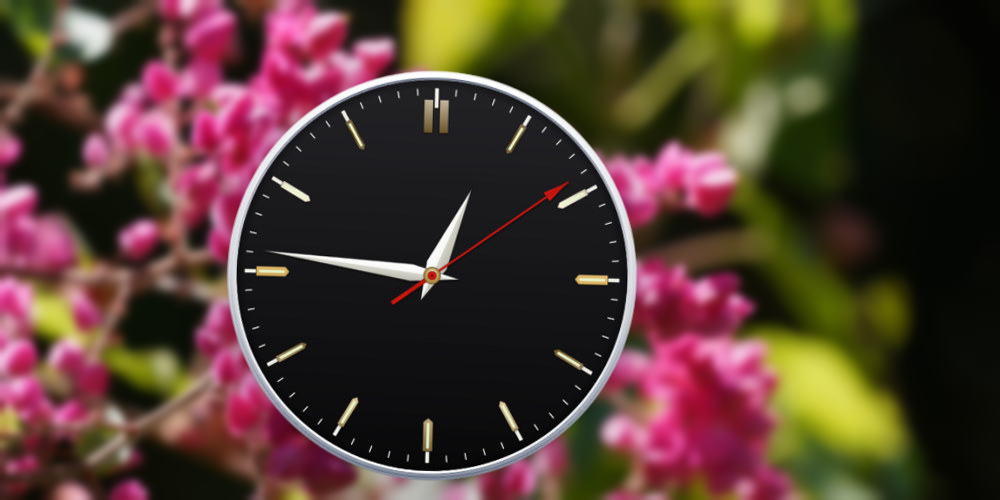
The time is **12:46:09**
